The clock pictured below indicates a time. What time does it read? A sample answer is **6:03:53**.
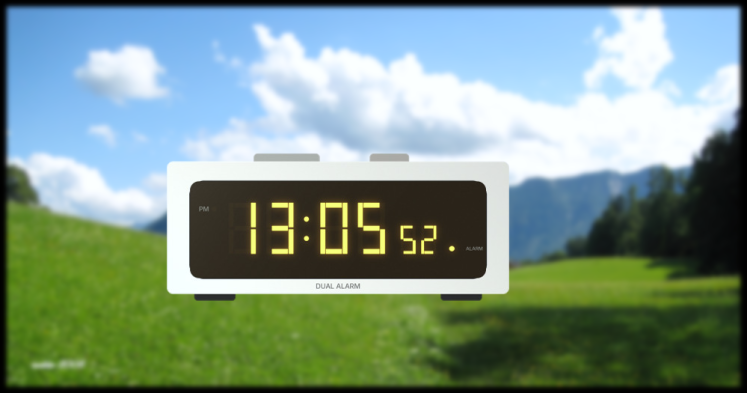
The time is **13:05:52**
